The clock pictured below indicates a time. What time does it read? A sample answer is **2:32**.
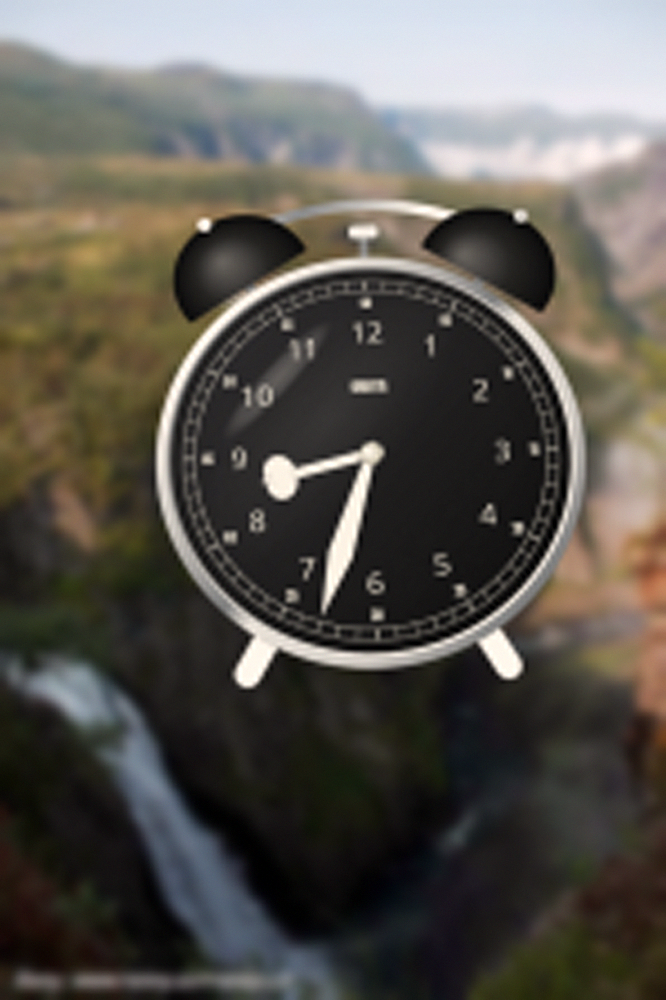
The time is **8:33**
